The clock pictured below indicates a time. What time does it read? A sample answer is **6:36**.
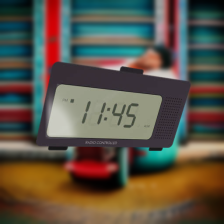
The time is **11:45**
